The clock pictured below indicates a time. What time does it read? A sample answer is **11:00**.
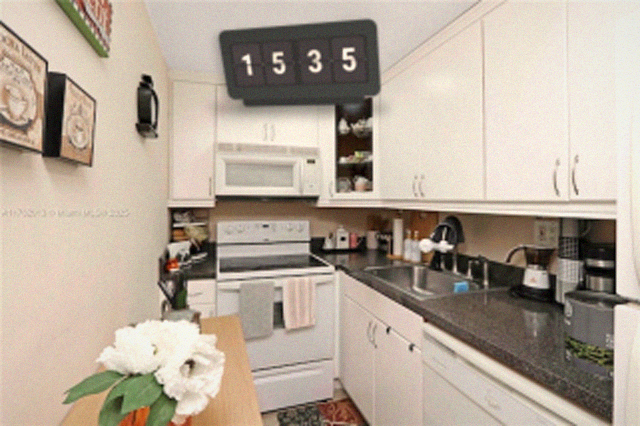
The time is **15:35**
